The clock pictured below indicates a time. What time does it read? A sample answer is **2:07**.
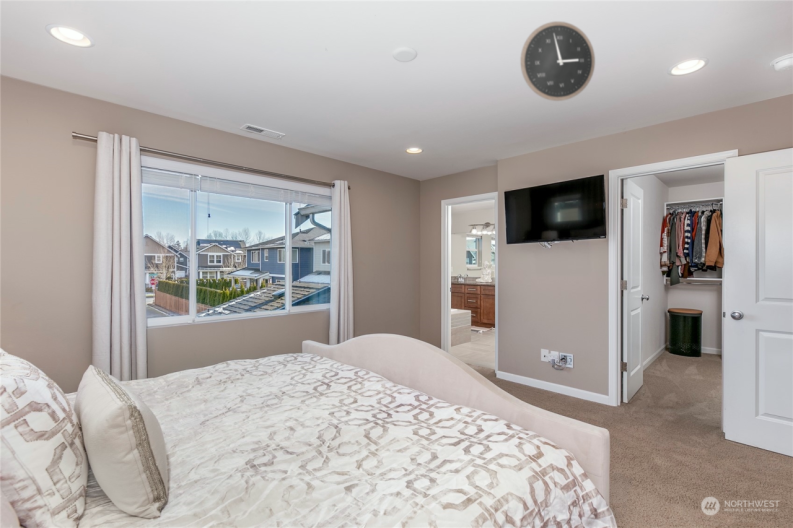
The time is **2:58**
